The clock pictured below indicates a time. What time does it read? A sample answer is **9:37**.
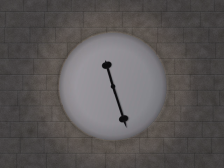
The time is **11:27**
